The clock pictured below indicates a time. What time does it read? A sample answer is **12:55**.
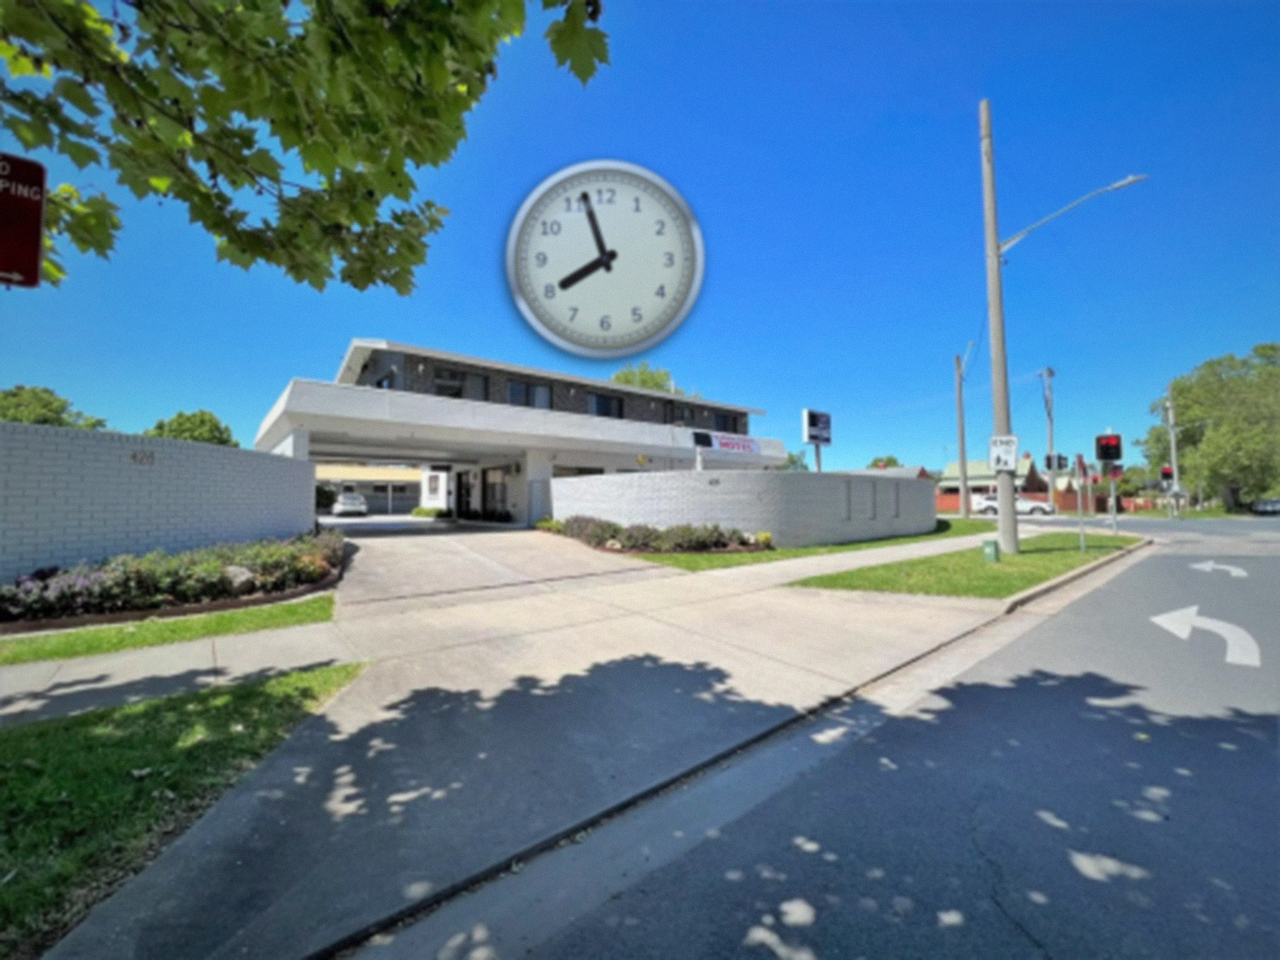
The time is **7:57**
